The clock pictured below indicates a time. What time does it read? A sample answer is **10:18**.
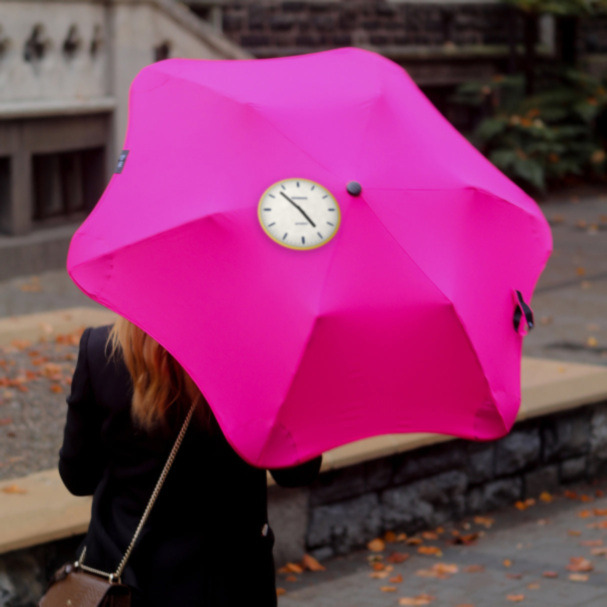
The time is **4:53**
